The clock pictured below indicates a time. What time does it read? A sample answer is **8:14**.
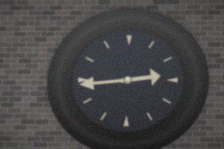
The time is **2:44**
